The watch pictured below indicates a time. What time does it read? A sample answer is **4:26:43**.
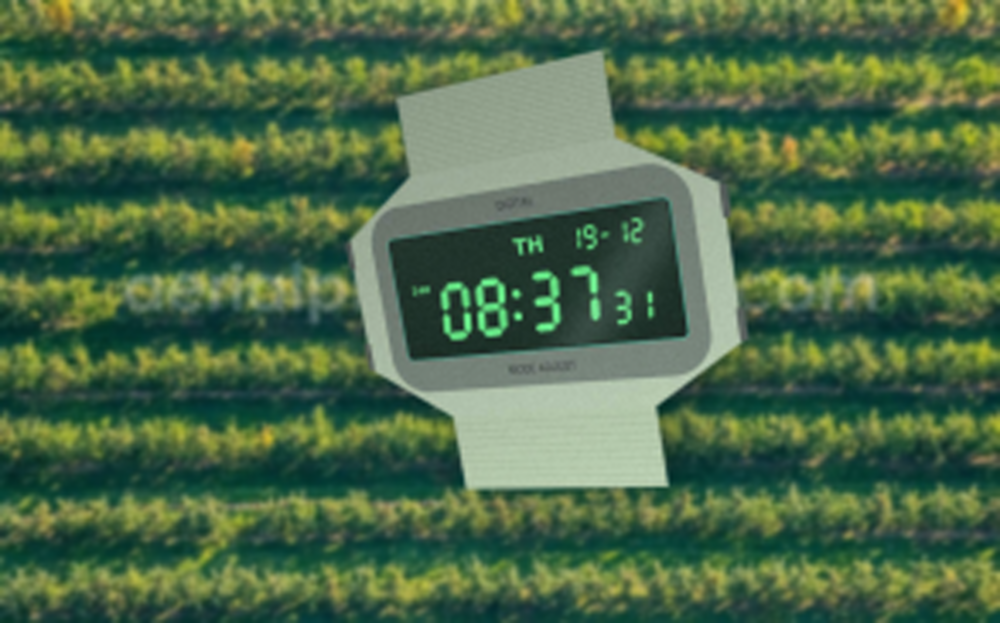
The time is **8:37:31**
